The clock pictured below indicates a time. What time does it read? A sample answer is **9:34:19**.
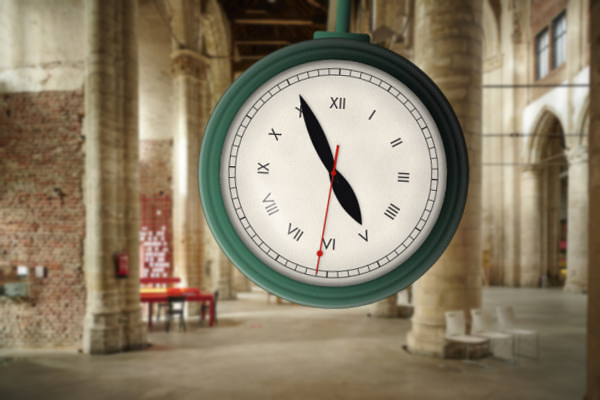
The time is **4:55:31**
